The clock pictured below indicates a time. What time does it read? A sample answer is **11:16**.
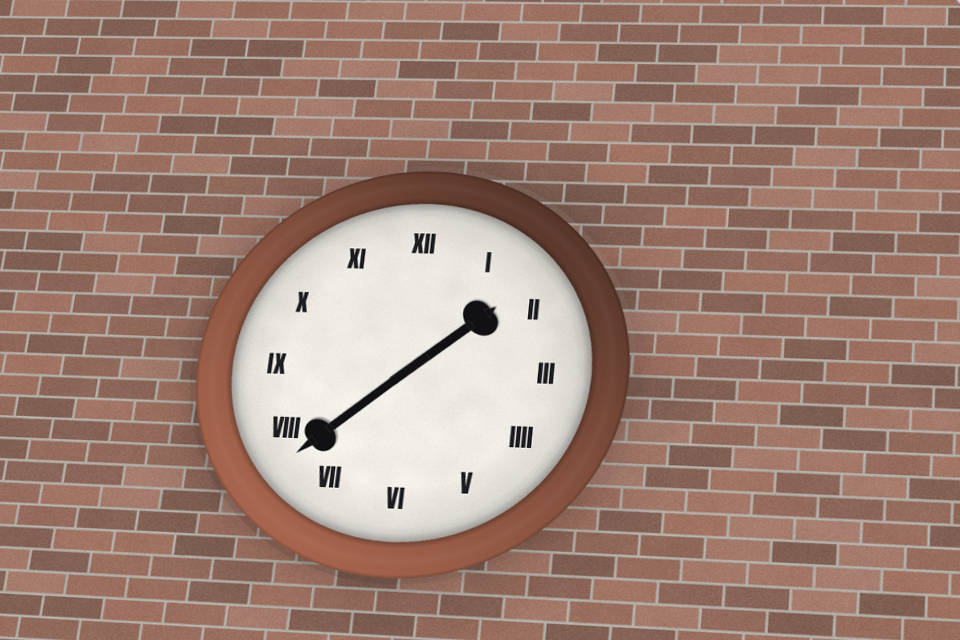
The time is **1:38**
